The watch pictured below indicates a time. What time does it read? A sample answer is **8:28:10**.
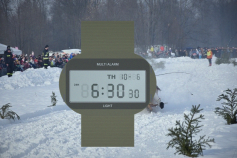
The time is **6:30:30**
